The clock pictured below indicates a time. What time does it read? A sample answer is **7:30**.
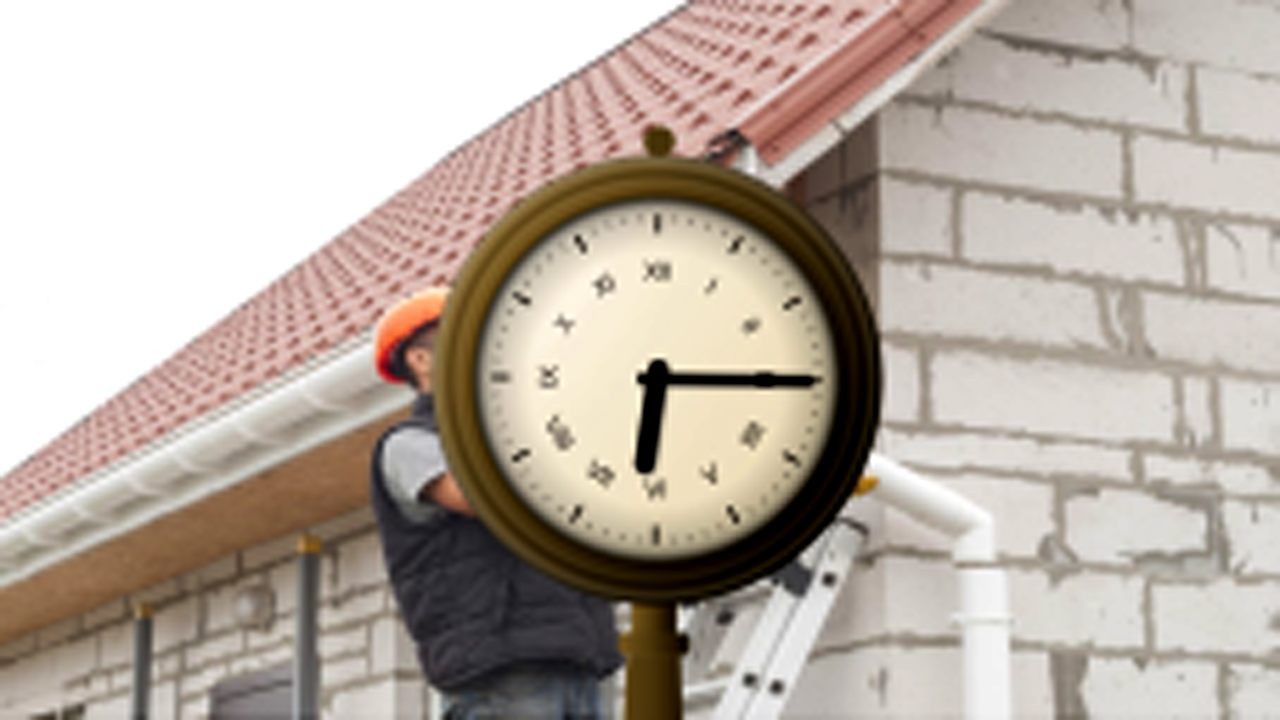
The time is **6:15**
